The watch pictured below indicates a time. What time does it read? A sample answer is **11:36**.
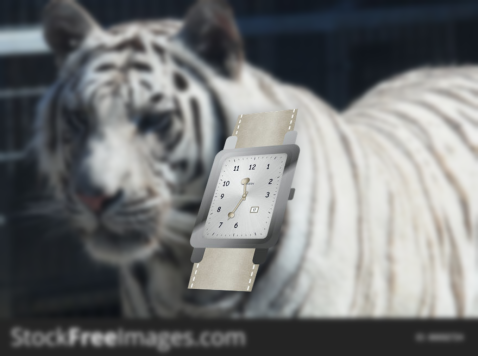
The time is **11:34**
